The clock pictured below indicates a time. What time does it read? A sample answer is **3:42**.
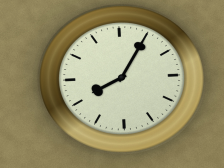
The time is **8:05**
